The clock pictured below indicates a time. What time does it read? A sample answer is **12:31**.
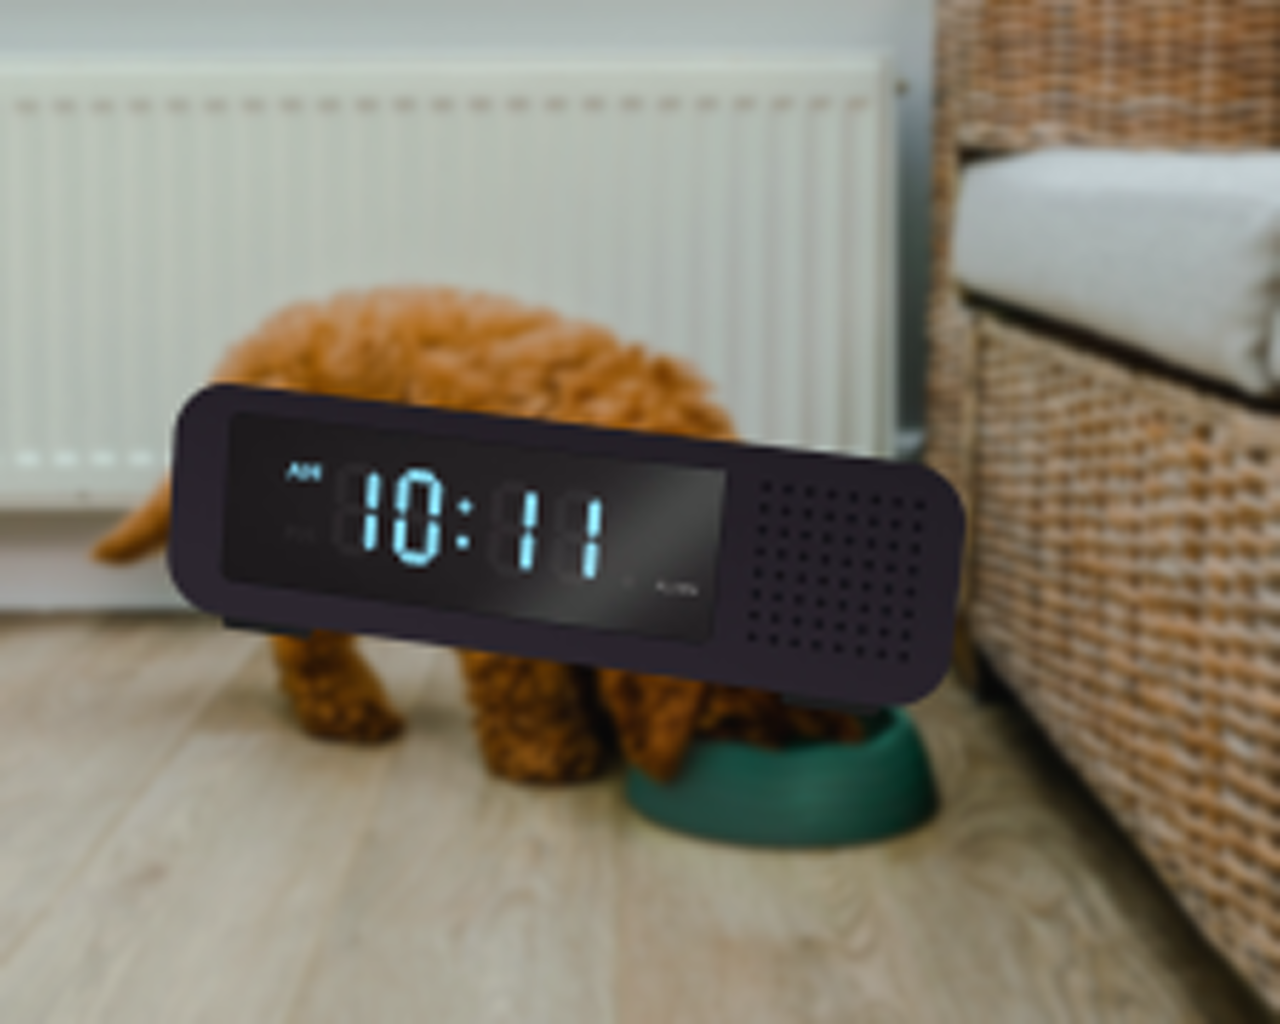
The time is **10:11**
